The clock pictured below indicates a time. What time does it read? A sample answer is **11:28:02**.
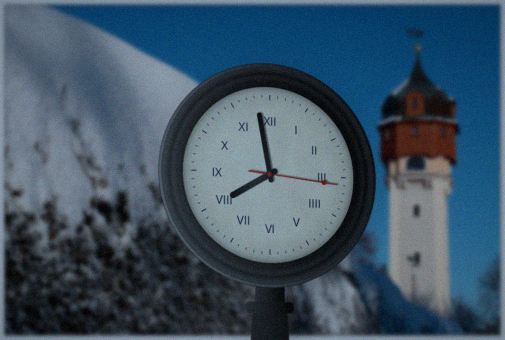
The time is **7:58:16**
